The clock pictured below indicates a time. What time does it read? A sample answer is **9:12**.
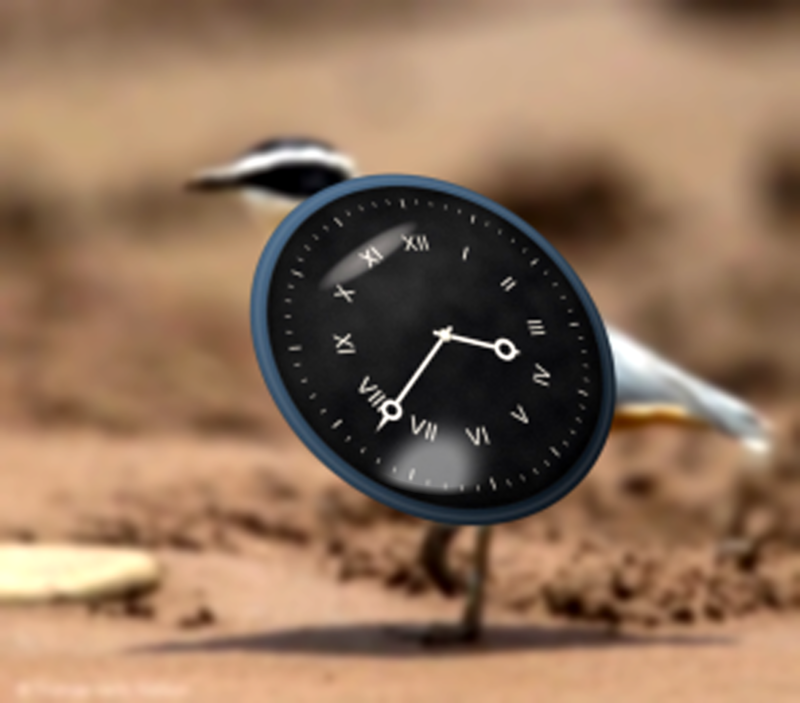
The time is **3:38**
